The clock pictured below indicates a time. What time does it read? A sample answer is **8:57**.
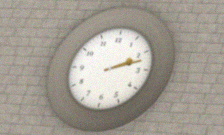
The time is **2:12**
